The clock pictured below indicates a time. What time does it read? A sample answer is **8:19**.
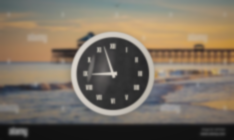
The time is **8:57**
